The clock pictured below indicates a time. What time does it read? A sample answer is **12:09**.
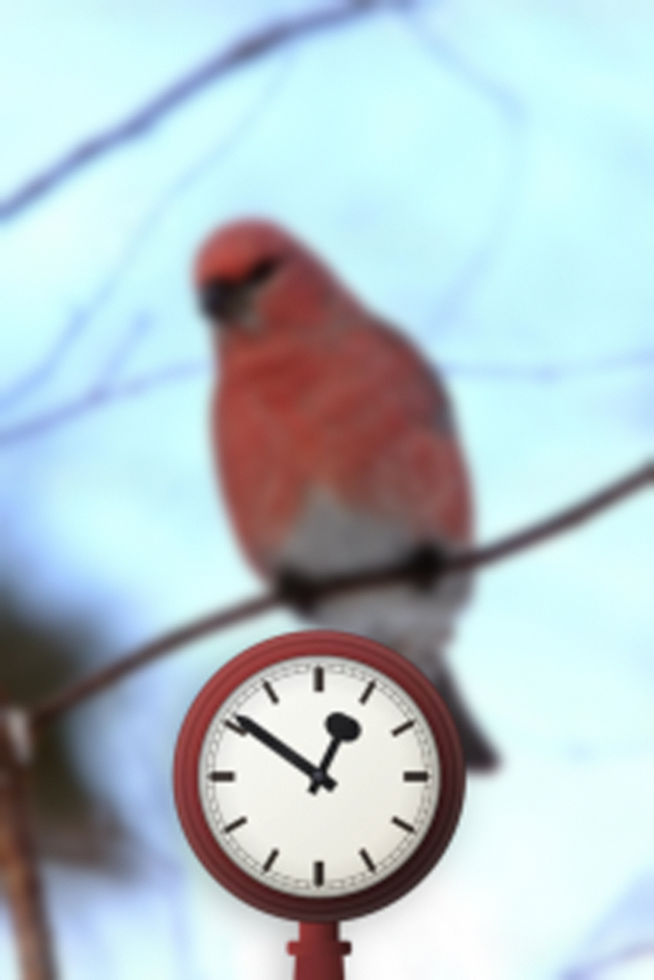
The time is **12:51**
